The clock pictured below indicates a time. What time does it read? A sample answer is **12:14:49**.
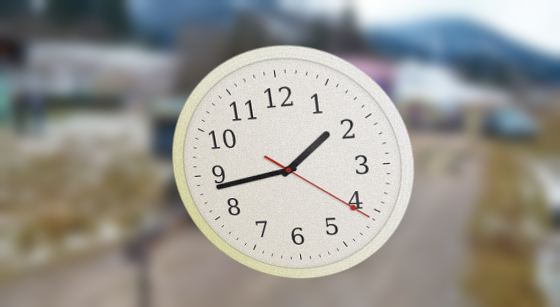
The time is **1:43:21**
